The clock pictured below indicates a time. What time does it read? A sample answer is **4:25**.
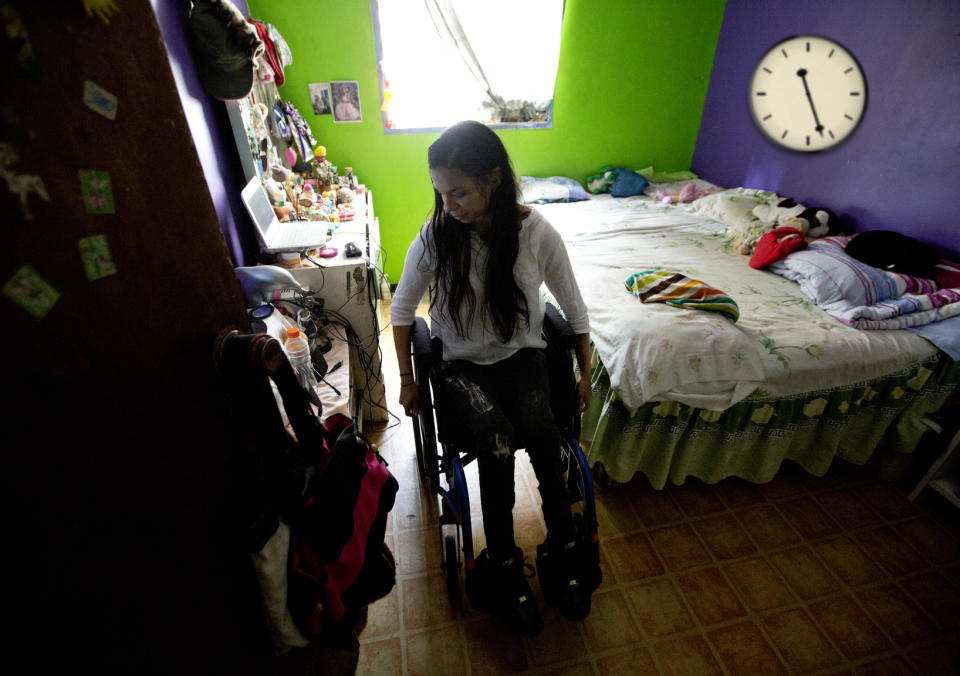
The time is **11:27**
